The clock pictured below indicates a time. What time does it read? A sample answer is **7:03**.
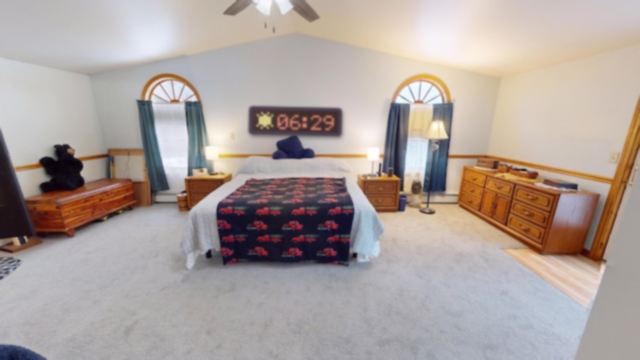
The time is **6:29**
